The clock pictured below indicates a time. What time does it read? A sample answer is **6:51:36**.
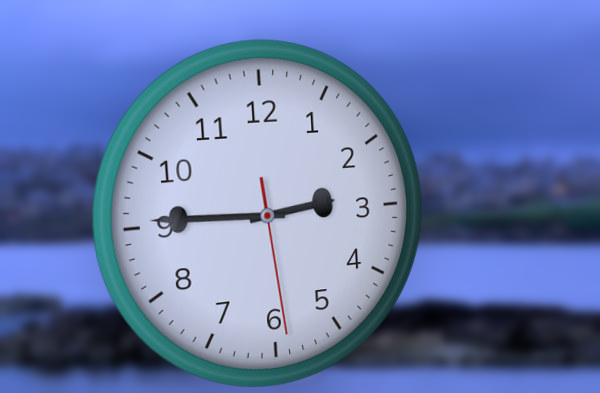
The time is **2:45:29**
